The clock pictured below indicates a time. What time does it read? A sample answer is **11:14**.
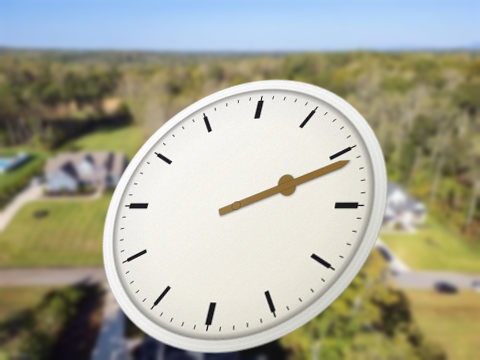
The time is **2:11**
